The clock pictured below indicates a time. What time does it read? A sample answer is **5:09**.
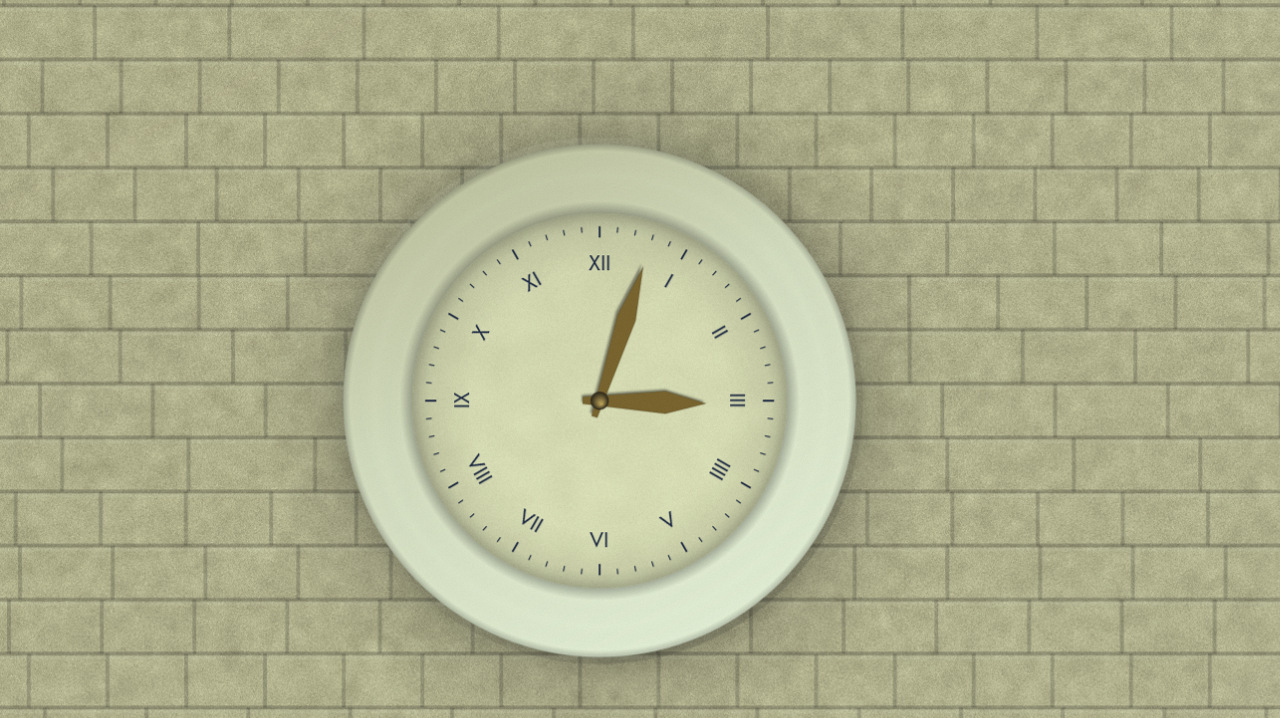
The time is **3:03**
